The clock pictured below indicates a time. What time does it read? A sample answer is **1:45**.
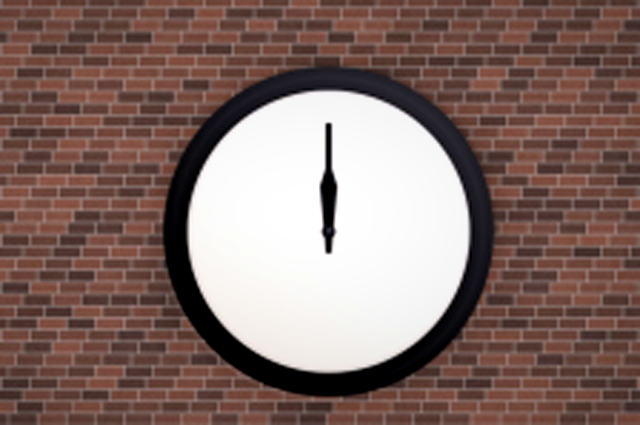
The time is **12:00**
